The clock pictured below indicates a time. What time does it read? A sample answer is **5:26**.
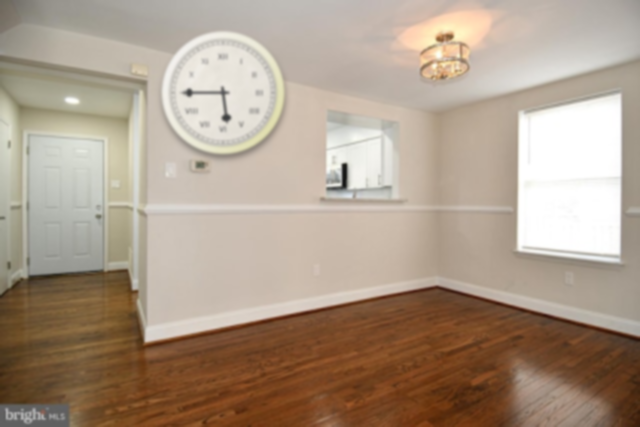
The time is **5:45**
